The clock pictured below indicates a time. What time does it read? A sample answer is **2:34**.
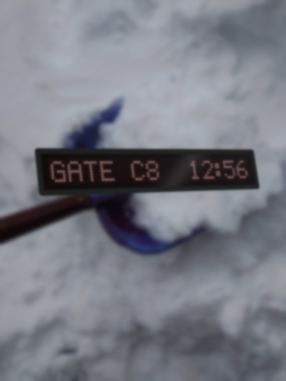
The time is **12:56**
